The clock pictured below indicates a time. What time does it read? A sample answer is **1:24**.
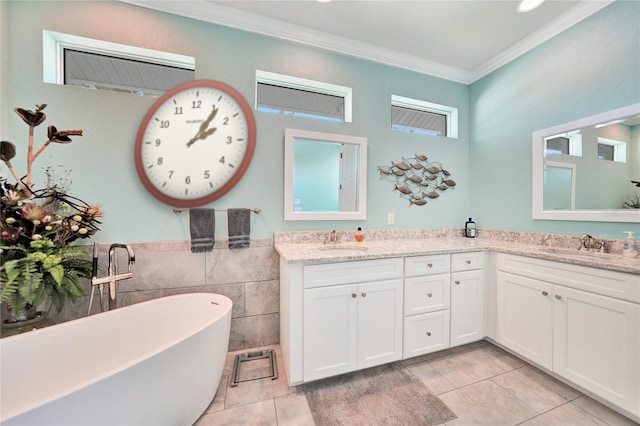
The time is **2:06**
